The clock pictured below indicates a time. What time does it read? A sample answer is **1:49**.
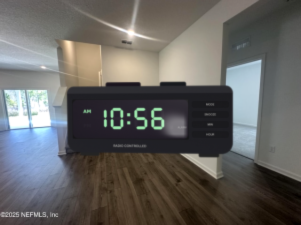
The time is **10:56**
